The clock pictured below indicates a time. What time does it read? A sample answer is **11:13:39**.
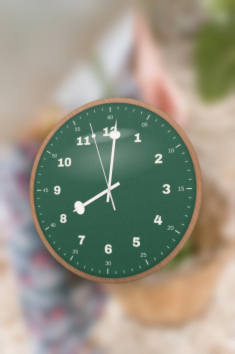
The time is **8:00:57**
